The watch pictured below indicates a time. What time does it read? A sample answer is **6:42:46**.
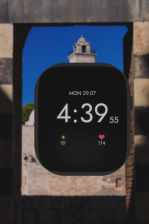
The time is **4:39:55**
